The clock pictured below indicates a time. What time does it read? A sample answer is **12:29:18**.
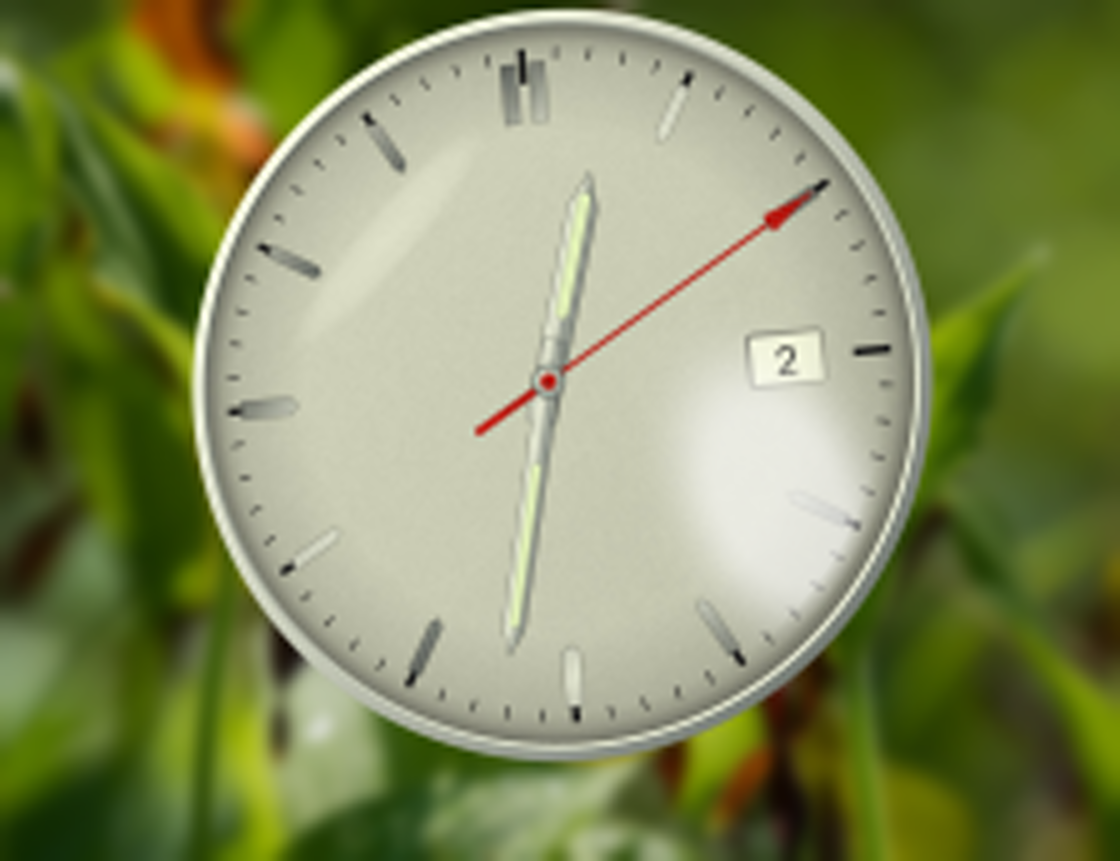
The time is **12:32:10**
